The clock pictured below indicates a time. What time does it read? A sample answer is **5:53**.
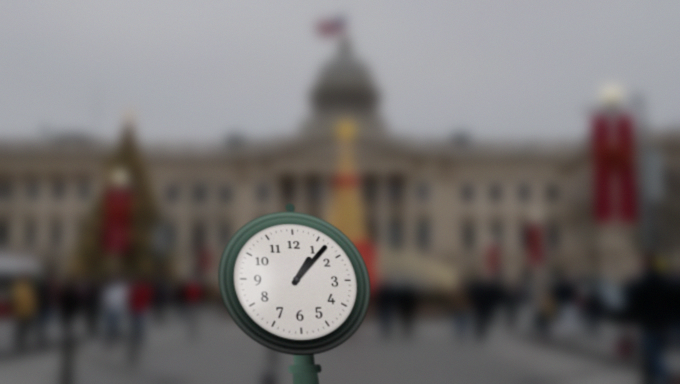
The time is **1:07**
